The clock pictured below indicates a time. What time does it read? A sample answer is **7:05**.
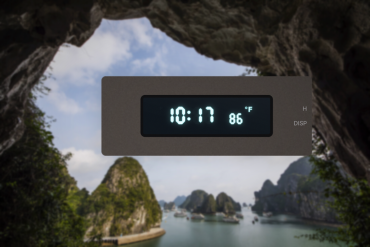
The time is **10:17**
